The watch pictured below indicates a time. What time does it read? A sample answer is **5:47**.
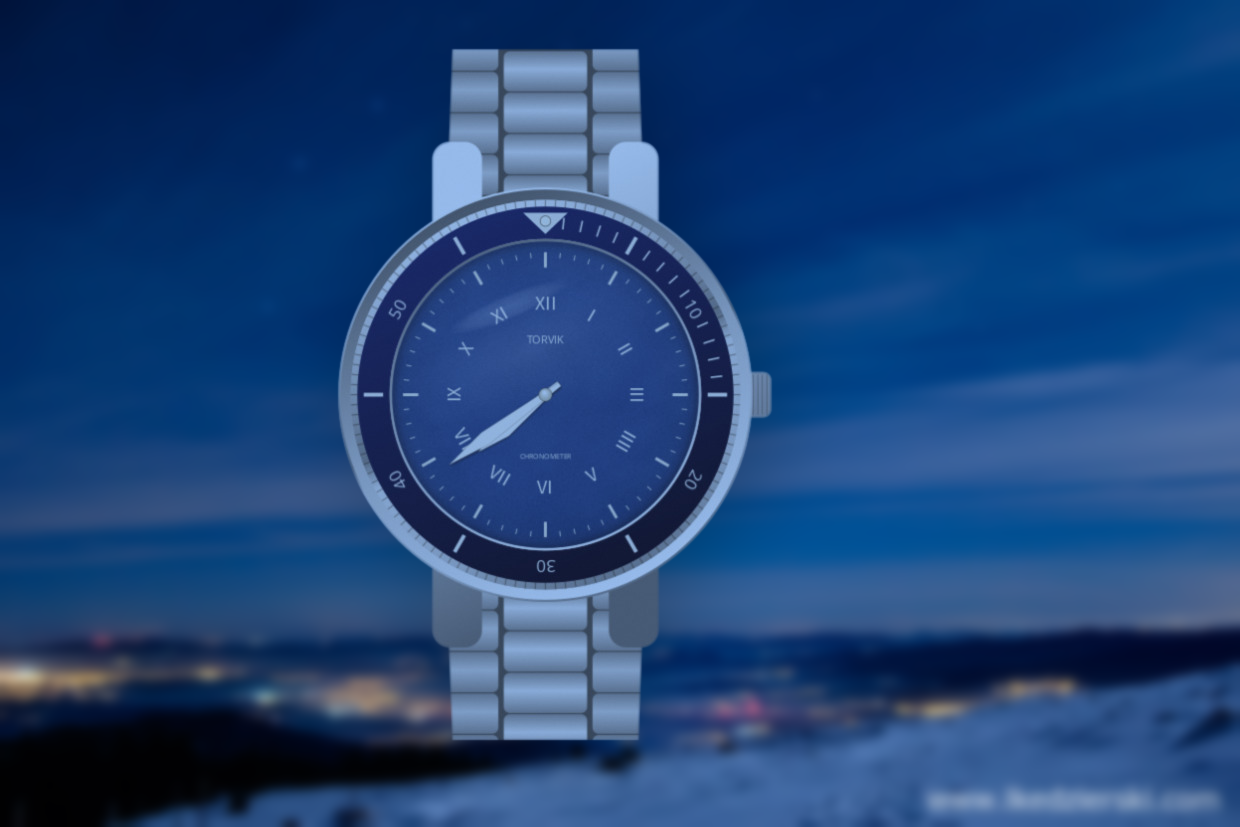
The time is **7:39**
